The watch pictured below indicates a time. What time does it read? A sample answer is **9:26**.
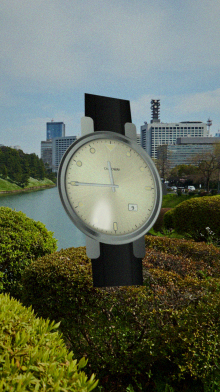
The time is **11:45**
